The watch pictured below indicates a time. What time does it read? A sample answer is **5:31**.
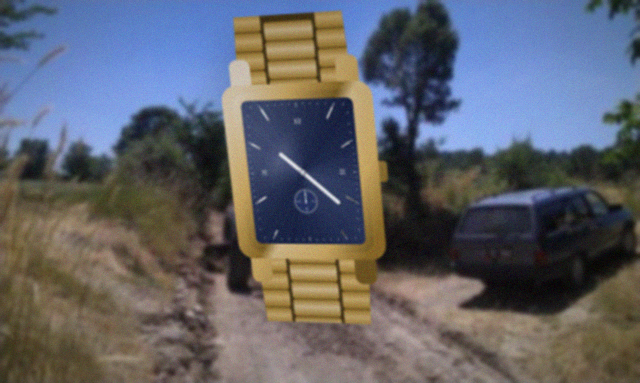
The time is **10:22**
